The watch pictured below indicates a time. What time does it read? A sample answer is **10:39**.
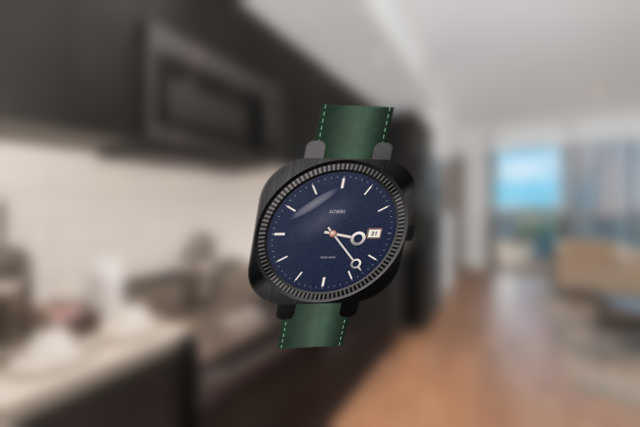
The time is **3:23**
